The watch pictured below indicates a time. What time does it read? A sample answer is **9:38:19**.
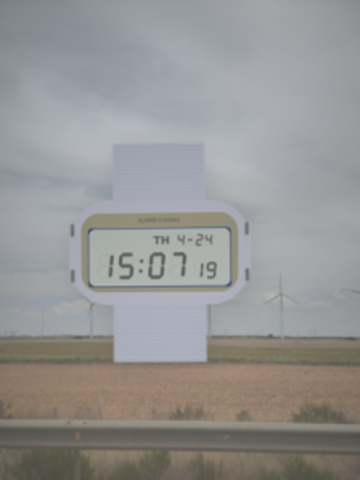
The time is **15:07:19**
